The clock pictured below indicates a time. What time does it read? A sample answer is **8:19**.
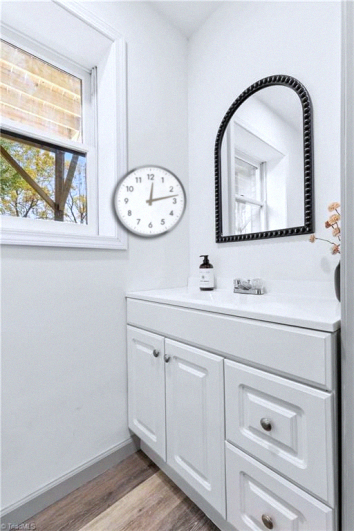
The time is **12:13**
